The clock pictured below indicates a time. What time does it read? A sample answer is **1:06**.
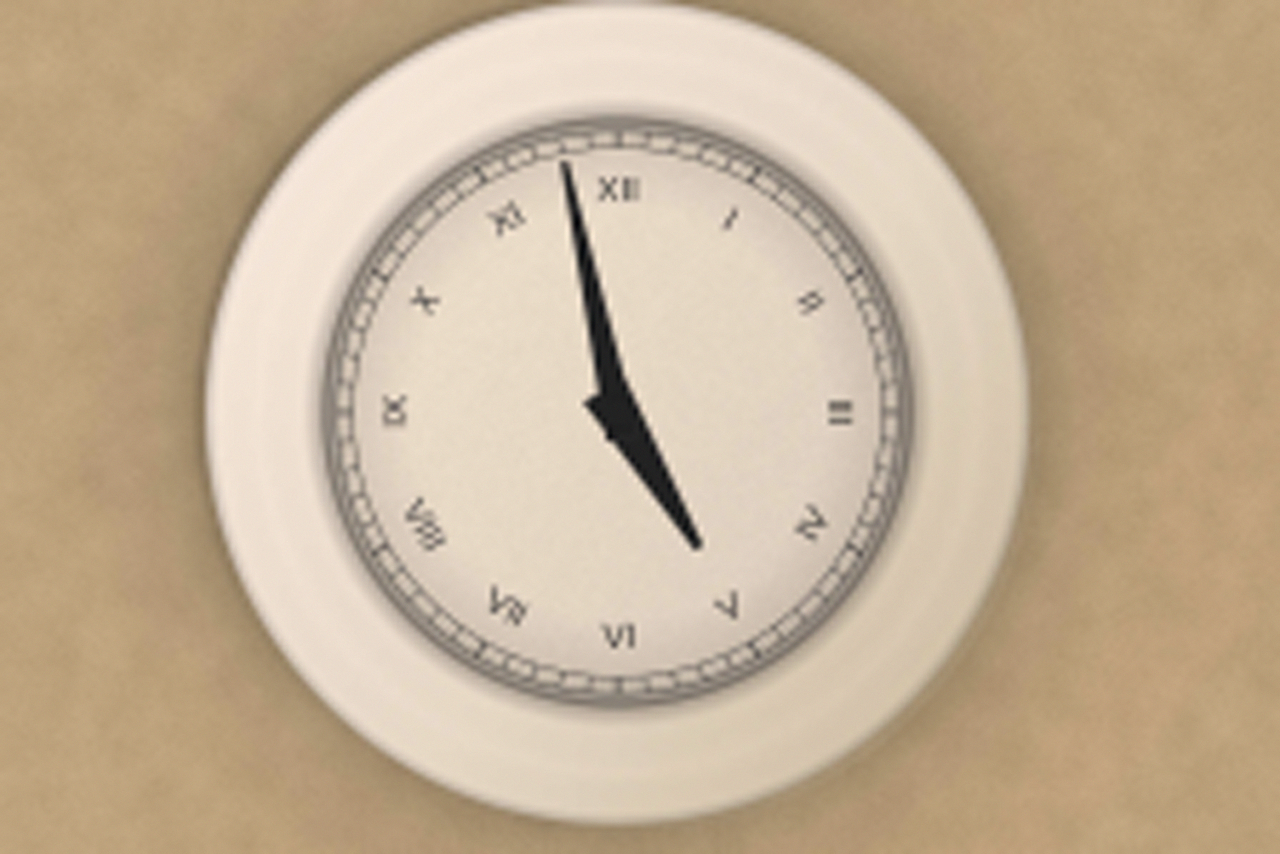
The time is **4:58**
